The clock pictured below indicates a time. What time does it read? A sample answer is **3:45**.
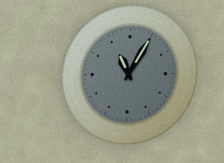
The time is **11:05**
